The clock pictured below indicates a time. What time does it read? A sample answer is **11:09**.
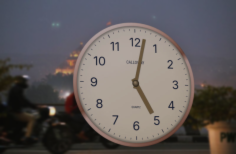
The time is **5:02**
